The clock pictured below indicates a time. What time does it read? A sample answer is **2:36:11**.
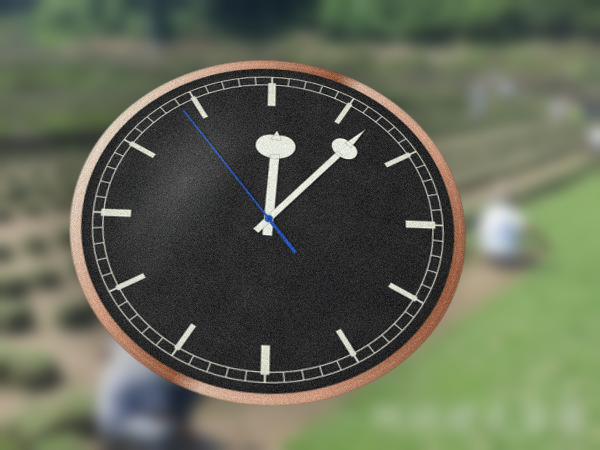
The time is **12:06:54**
